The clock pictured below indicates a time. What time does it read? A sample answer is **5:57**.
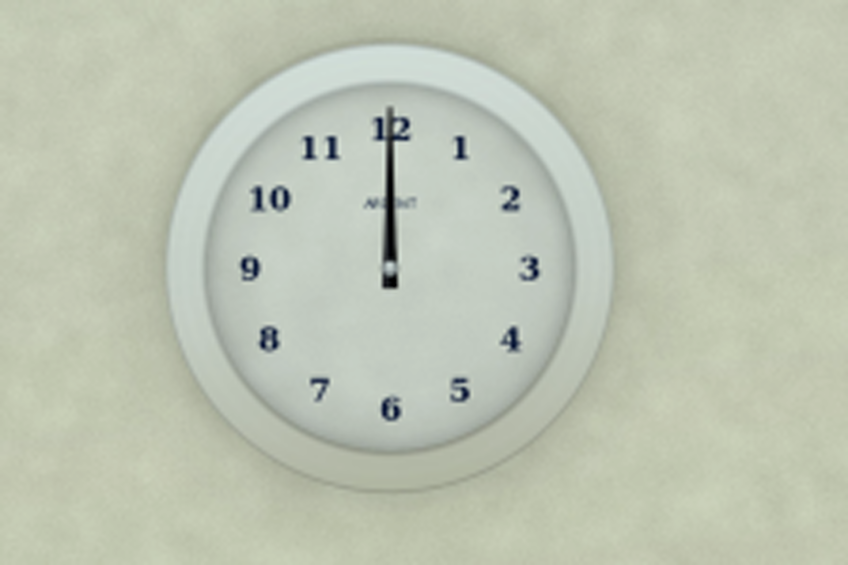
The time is **12:00**
